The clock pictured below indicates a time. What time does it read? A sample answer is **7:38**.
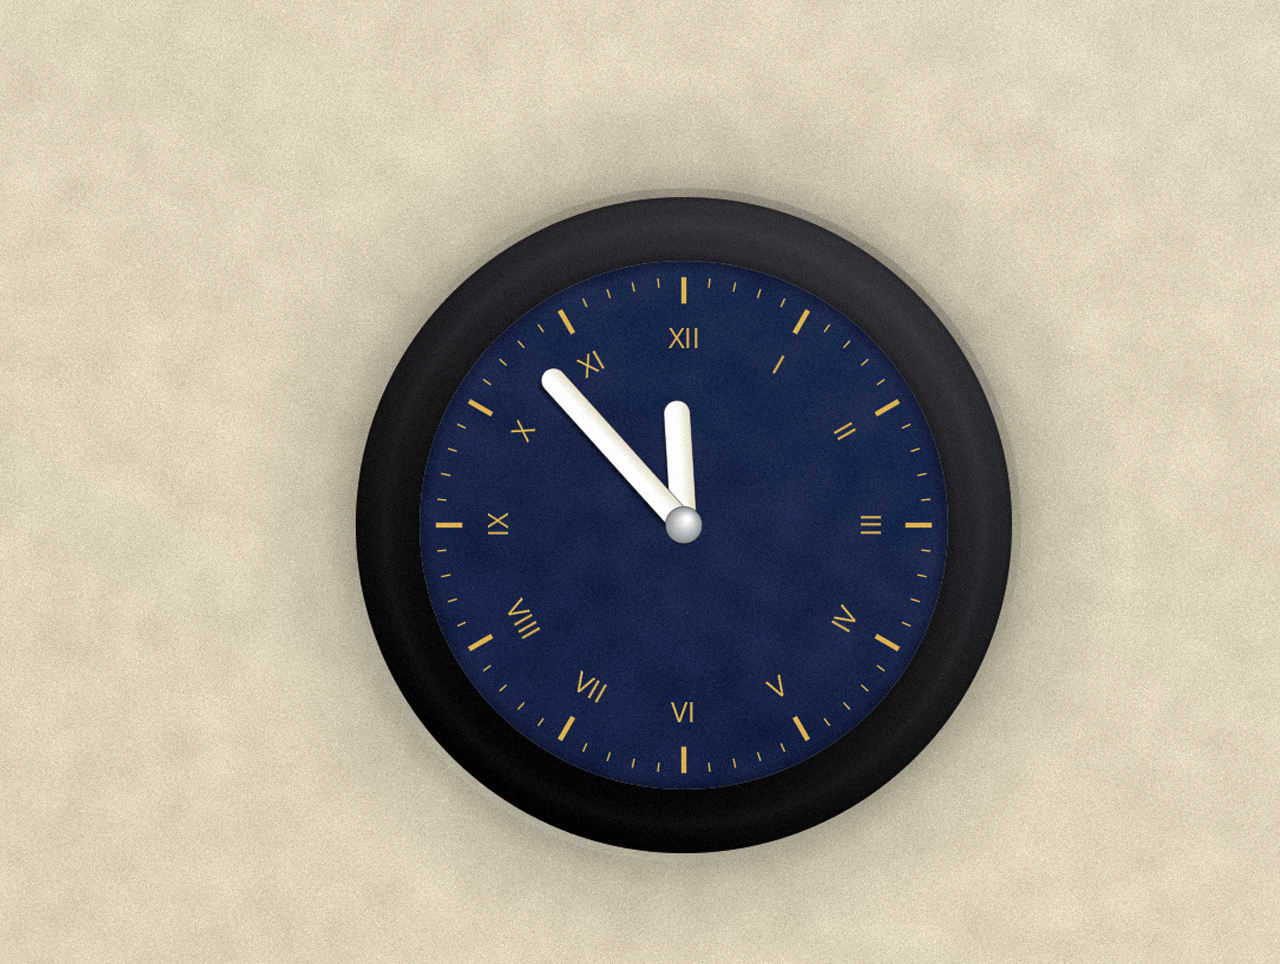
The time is **11:53**
